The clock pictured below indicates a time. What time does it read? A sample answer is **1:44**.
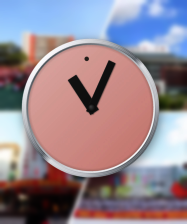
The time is **11:05**
